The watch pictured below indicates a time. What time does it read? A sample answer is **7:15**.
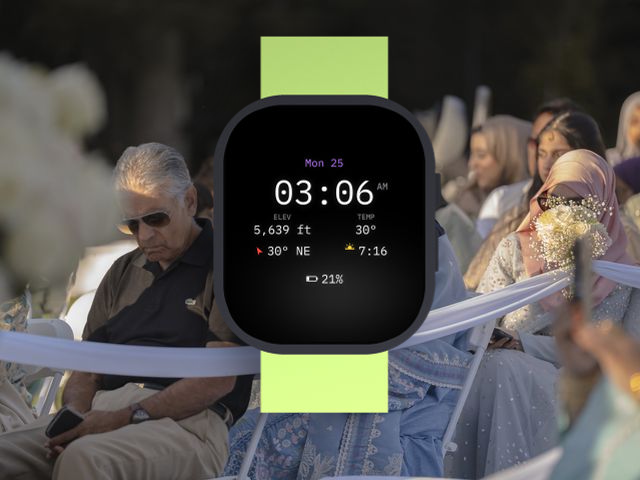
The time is **3:06**
